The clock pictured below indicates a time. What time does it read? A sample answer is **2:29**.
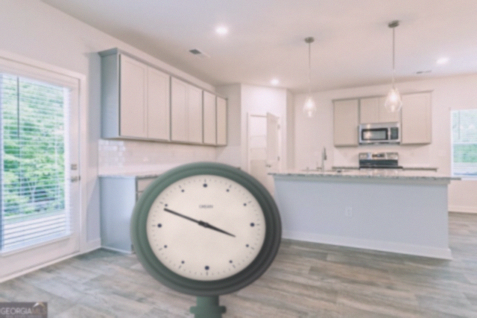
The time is **3:49**
